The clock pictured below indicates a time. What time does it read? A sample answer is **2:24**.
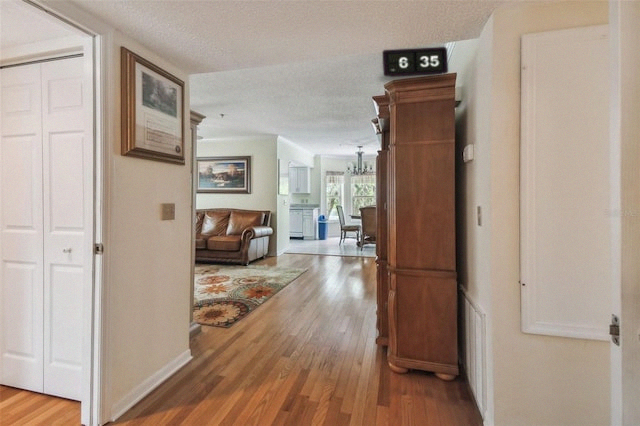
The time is **6:35**
